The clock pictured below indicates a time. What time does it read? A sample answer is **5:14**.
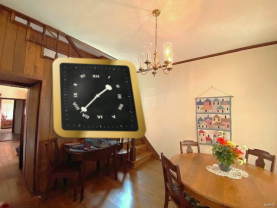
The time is **1:37**
